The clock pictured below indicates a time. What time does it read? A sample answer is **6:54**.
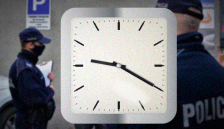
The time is **9:20**
